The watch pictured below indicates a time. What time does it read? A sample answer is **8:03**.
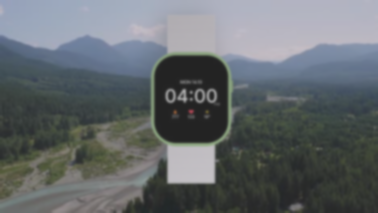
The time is **4:00**
